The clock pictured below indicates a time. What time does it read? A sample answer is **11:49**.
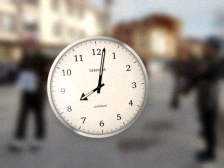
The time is **8:02**
